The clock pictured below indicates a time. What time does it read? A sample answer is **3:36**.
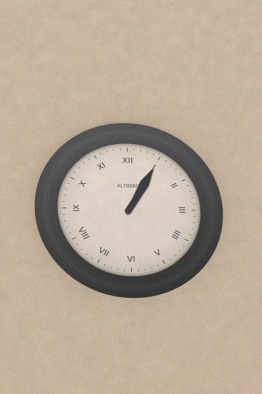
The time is **1:05**
